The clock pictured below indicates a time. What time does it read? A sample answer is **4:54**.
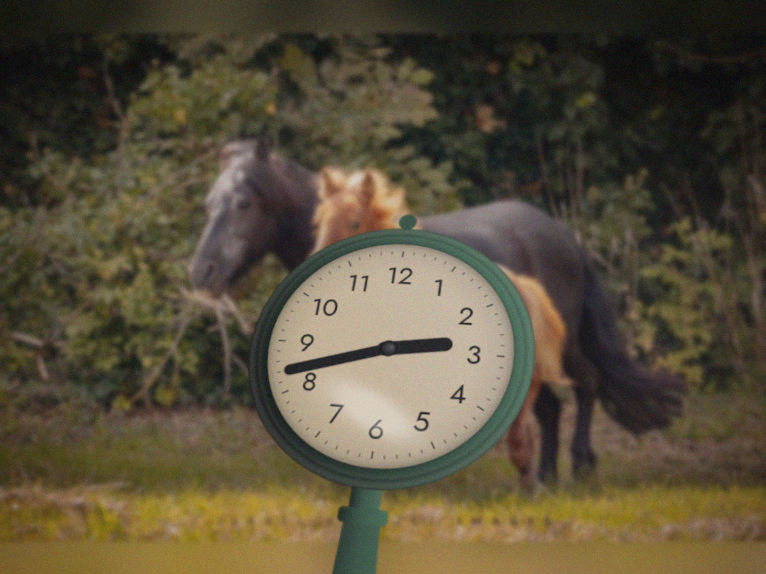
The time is **2:42**
